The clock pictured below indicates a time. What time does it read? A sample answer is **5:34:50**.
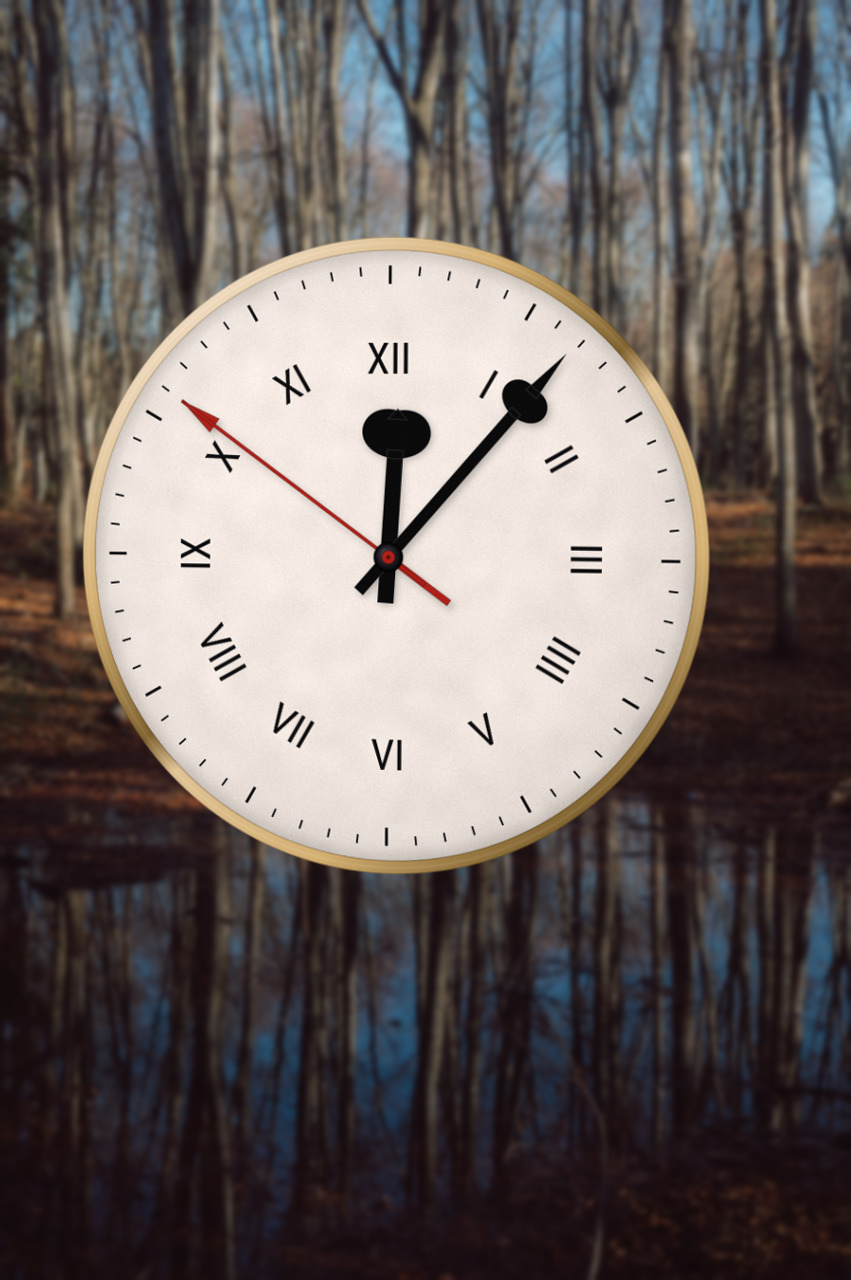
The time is **12:06:51**
